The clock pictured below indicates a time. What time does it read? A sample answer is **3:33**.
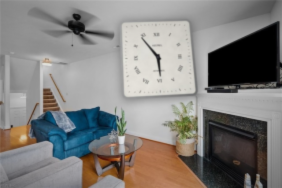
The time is **5:54**
